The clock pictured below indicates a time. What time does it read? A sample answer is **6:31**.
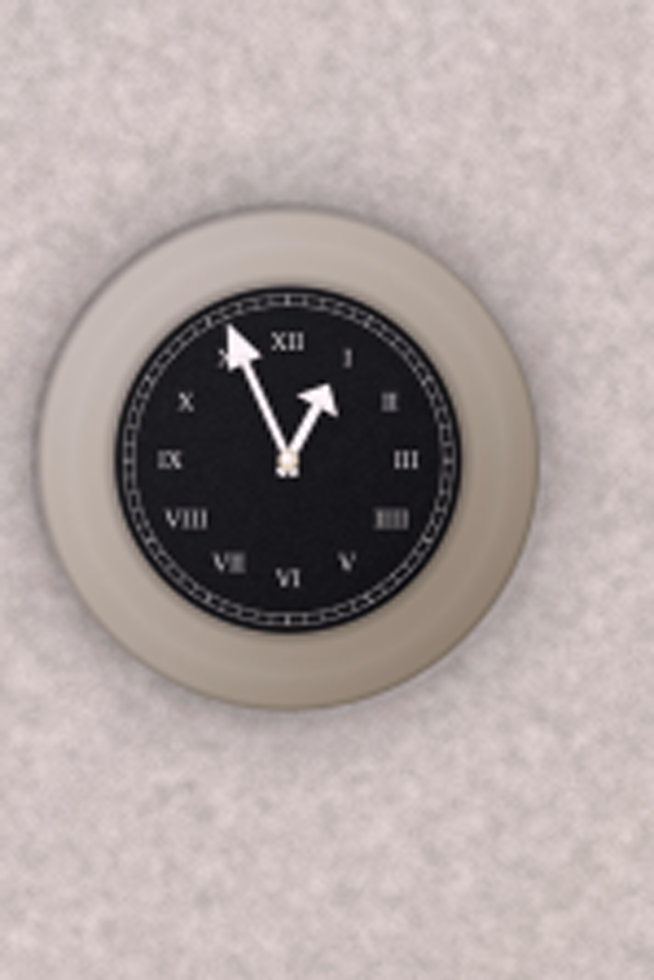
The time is **12:56**
